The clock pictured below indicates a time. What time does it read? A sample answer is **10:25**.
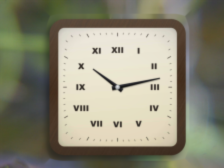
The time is **10:13**
